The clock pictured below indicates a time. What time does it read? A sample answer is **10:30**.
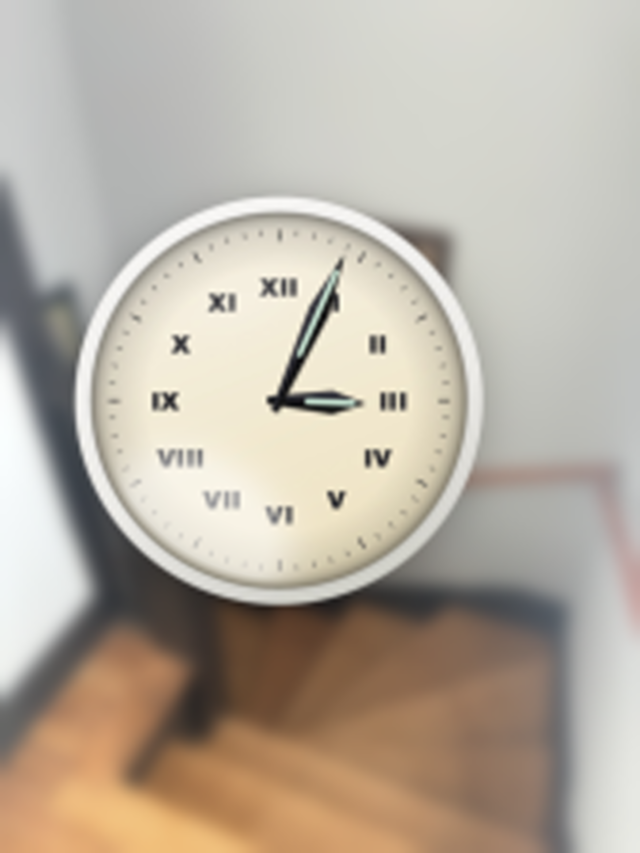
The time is **3:04**
